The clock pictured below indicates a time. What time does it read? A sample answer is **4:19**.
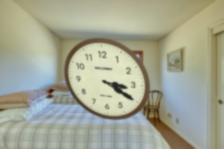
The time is **3:20**
